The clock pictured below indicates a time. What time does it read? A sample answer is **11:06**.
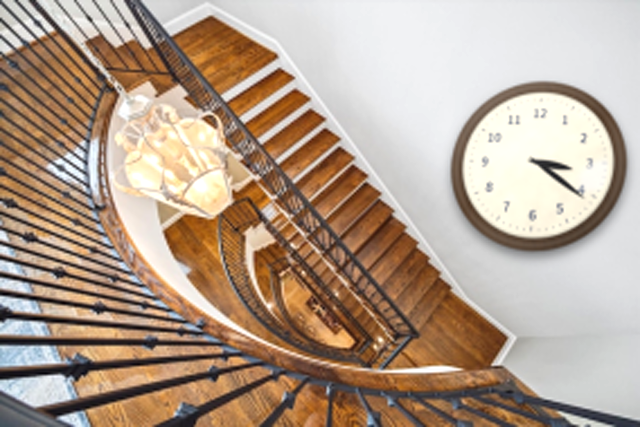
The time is **3:21**
